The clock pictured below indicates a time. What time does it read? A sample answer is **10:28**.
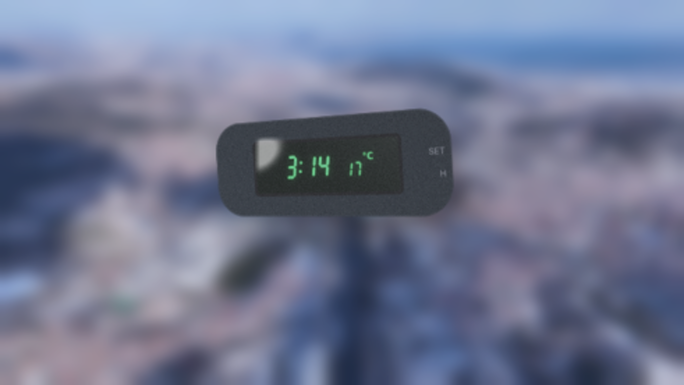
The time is **3:14**
